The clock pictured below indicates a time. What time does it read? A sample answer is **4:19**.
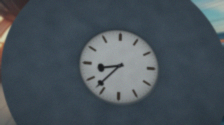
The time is **8:37**
